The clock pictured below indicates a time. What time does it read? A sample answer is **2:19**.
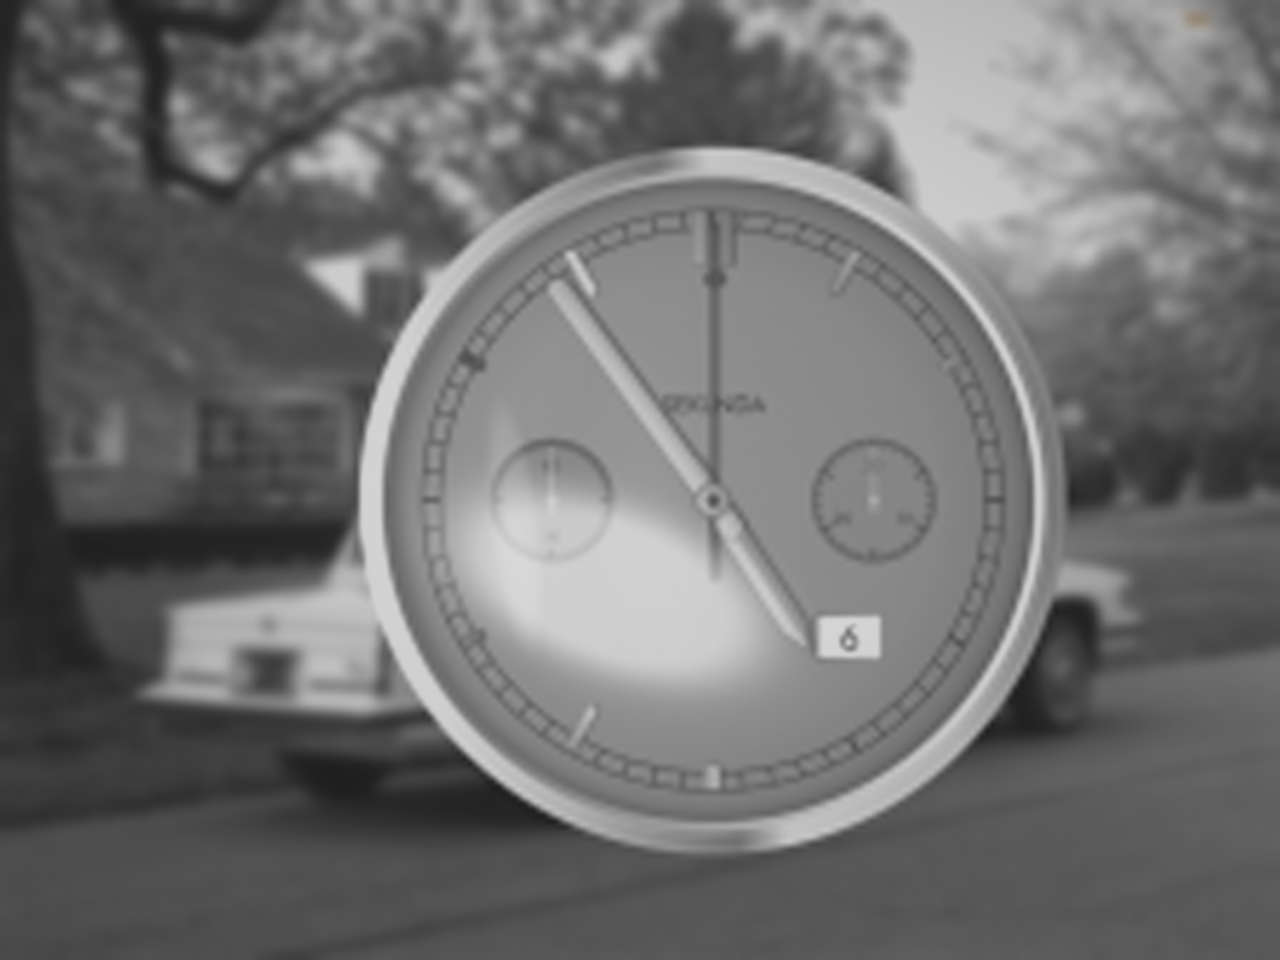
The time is **4:54**
